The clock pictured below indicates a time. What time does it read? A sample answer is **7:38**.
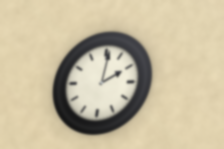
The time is **2:01**
